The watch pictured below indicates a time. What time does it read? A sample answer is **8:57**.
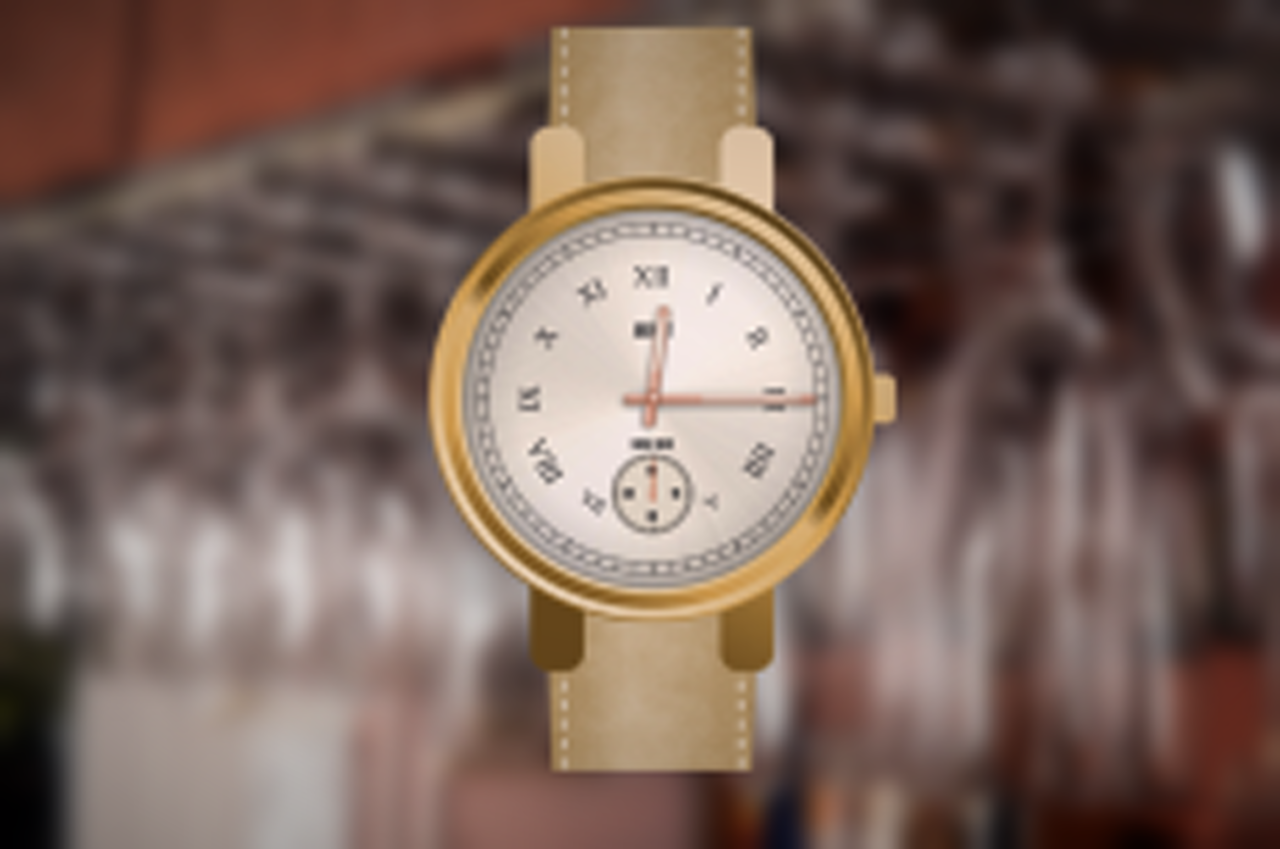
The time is **12:15**
